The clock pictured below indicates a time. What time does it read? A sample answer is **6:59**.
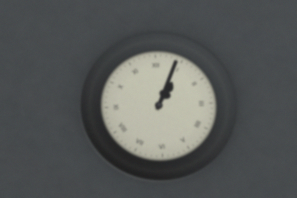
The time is **1:04**
